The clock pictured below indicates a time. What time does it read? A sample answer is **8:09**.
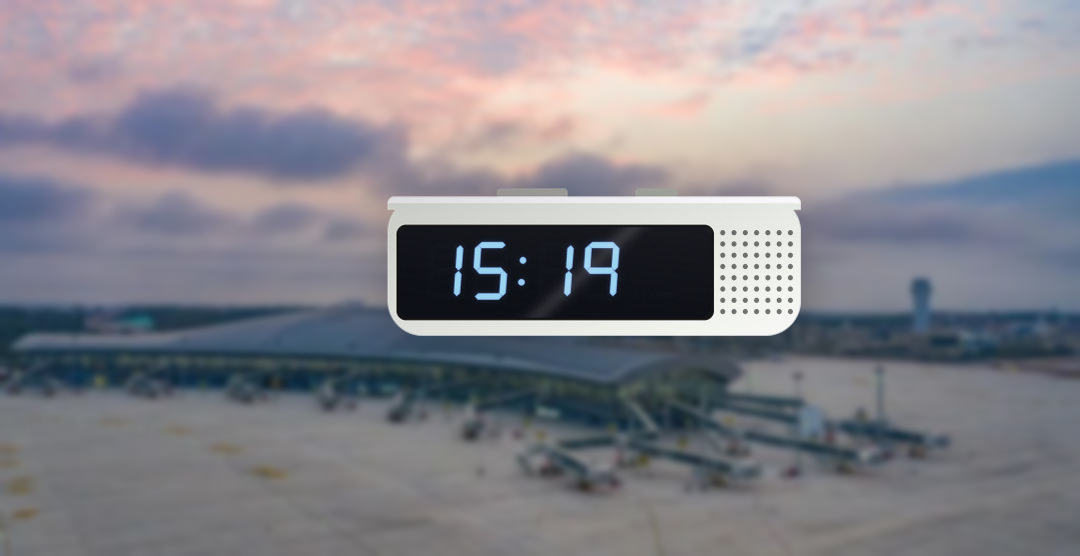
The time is **15:19**
